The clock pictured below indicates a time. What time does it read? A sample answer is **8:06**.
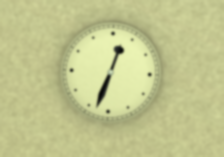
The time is **12:33**
